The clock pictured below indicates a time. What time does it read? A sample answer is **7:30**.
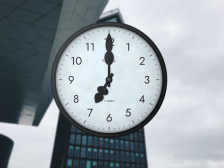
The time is **7:00**
